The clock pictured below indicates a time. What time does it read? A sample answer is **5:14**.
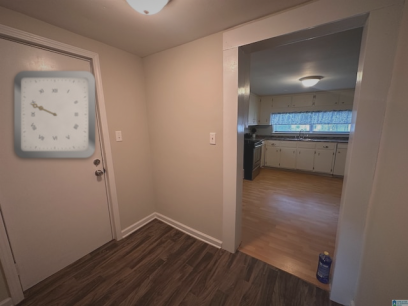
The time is **9:49**
